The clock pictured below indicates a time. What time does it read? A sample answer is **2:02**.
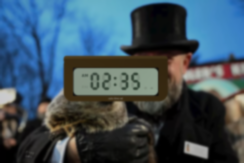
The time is **2:35**
